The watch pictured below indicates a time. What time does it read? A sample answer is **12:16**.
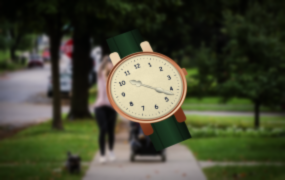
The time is **10:22**
